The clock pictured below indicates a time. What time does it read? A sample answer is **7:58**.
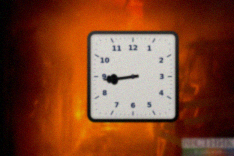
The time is **8:44**
